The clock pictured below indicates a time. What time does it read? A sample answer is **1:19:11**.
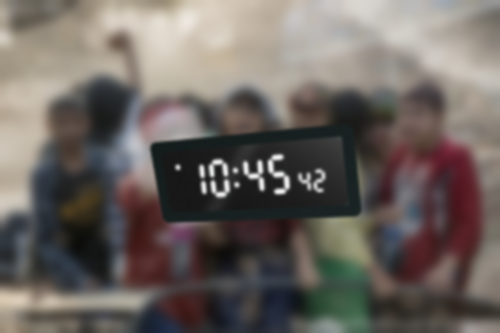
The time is **10:45:42**
